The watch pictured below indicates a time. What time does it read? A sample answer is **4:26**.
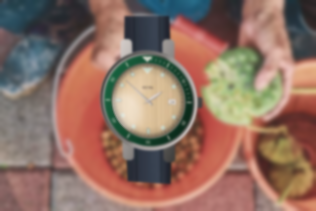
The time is **1:52**
